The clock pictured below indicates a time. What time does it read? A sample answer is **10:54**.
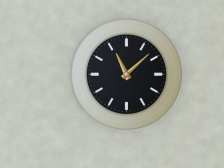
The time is **11:08**
